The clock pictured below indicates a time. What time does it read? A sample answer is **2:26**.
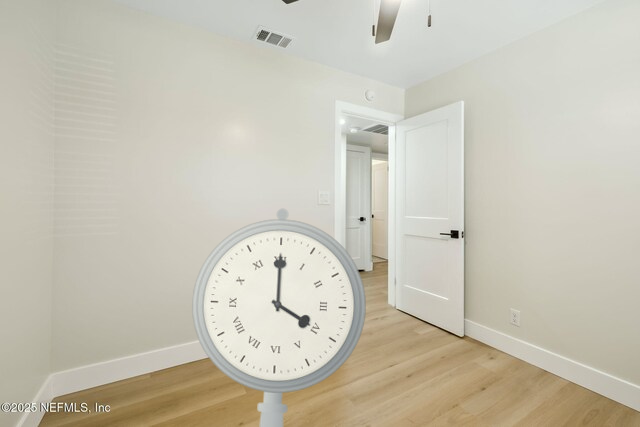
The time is **4:00**
